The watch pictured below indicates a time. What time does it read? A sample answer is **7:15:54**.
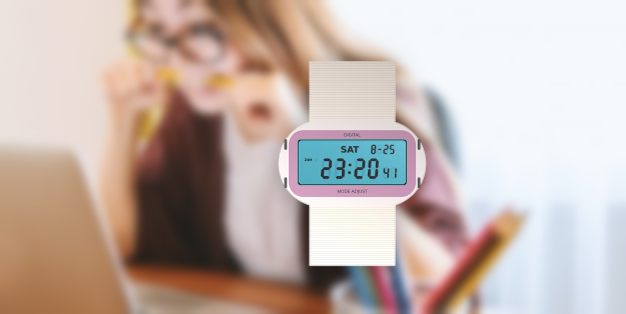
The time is **23:20:41**
